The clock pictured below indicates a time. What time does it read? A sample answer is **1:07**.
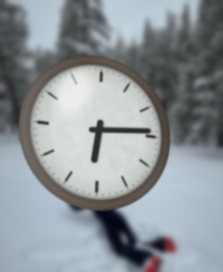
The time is **6:14**
